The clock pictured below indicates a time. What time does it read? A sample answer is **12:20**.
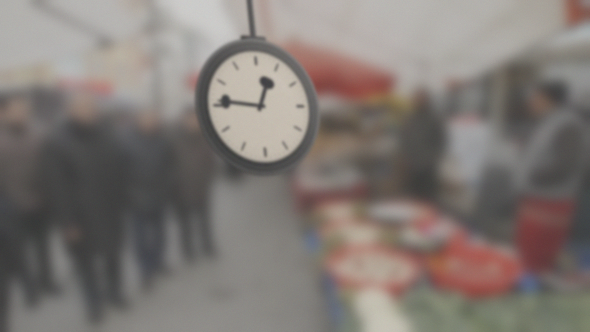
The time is **12:46**
